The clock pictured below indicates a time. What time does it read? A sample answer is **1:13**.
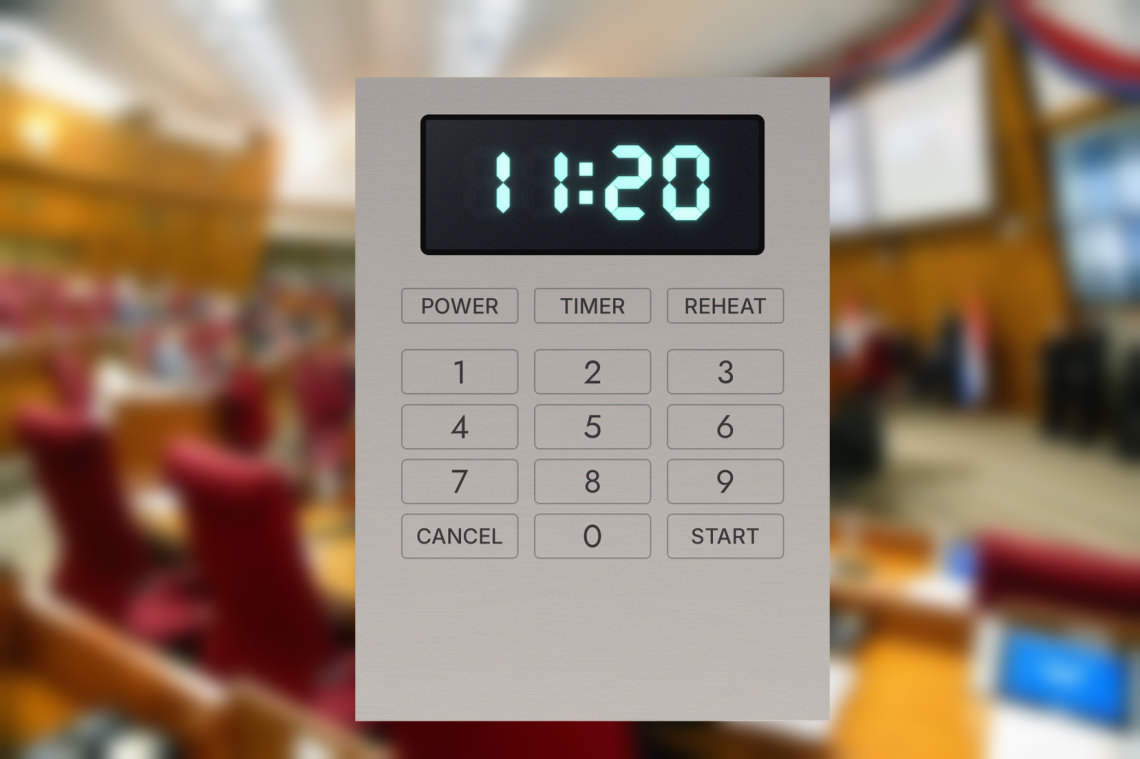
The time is **11:20**
